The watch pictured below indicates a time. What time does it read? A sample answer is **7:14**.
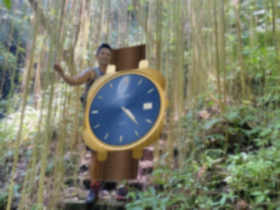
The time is **4:23**
